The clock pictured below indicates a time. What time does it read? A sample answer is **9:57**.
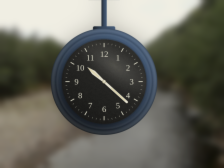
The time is **10:22**
